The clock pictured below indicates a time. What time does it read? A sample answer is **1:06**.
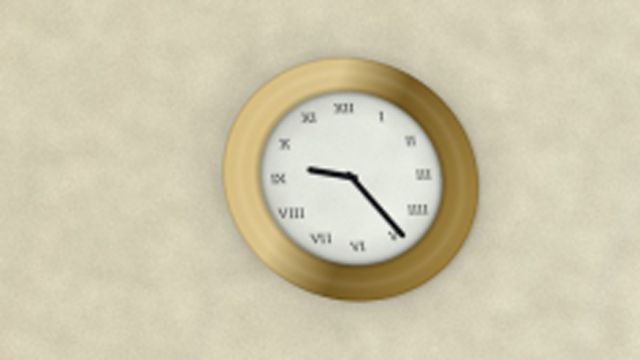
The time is **9:24**
